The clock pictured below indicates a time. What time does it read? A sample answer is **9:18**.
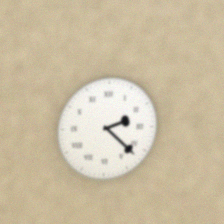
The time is **2:22**
